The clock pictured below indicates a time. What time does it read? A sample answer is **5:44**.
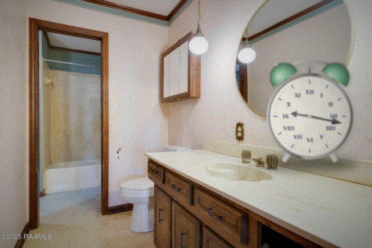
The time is **9:17**
